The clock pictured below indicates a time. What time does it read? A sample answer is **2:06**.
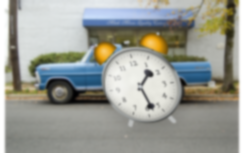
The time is **1:28**
